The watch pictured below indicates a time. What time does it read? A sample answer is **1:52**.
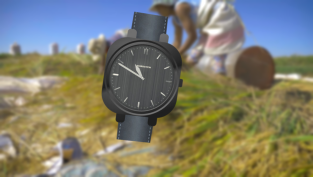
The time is **10:49**
